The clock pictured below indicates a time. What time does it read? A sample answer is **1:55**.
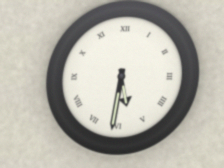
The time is **5:31**
